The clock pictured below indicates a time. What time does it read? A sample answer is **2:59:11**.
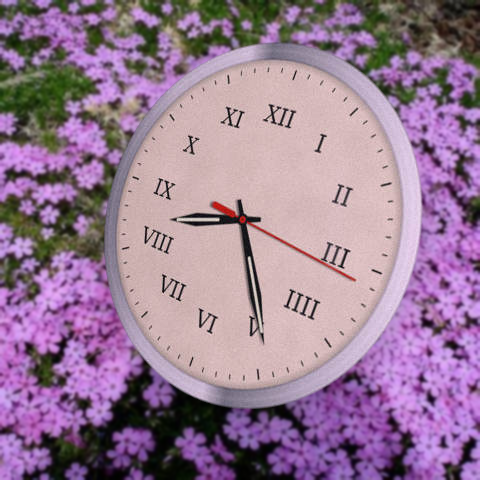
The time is **8:24:16**
